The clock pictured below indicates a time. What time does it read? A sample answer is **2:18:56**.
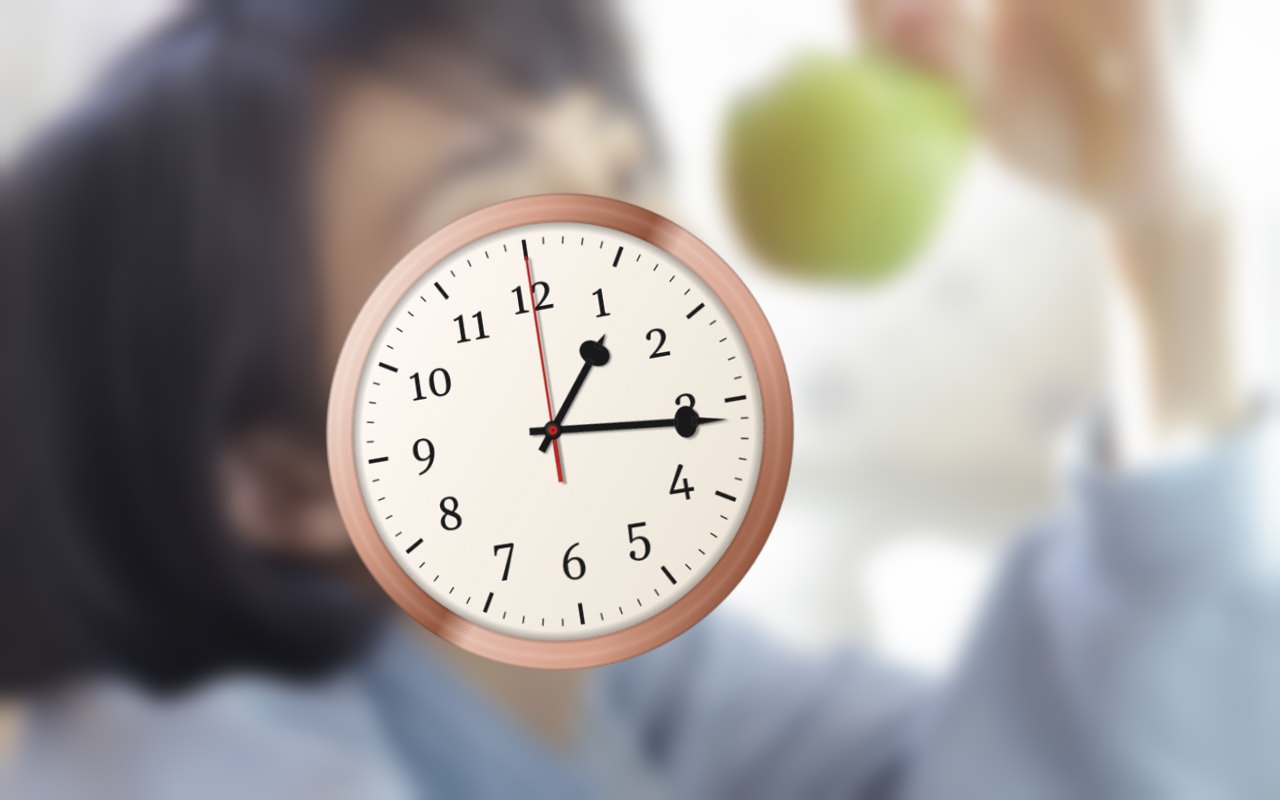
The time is **1:16:00**
